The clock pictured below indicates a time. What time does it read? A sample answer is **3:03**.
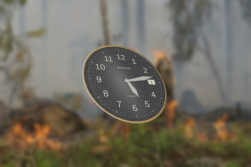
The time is **5:13**
